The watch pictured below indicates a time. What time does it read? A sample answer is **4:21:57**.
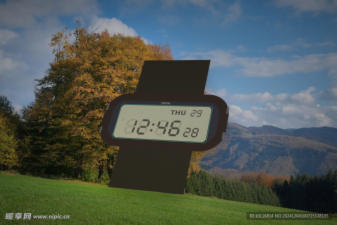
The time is **12:46:28**
